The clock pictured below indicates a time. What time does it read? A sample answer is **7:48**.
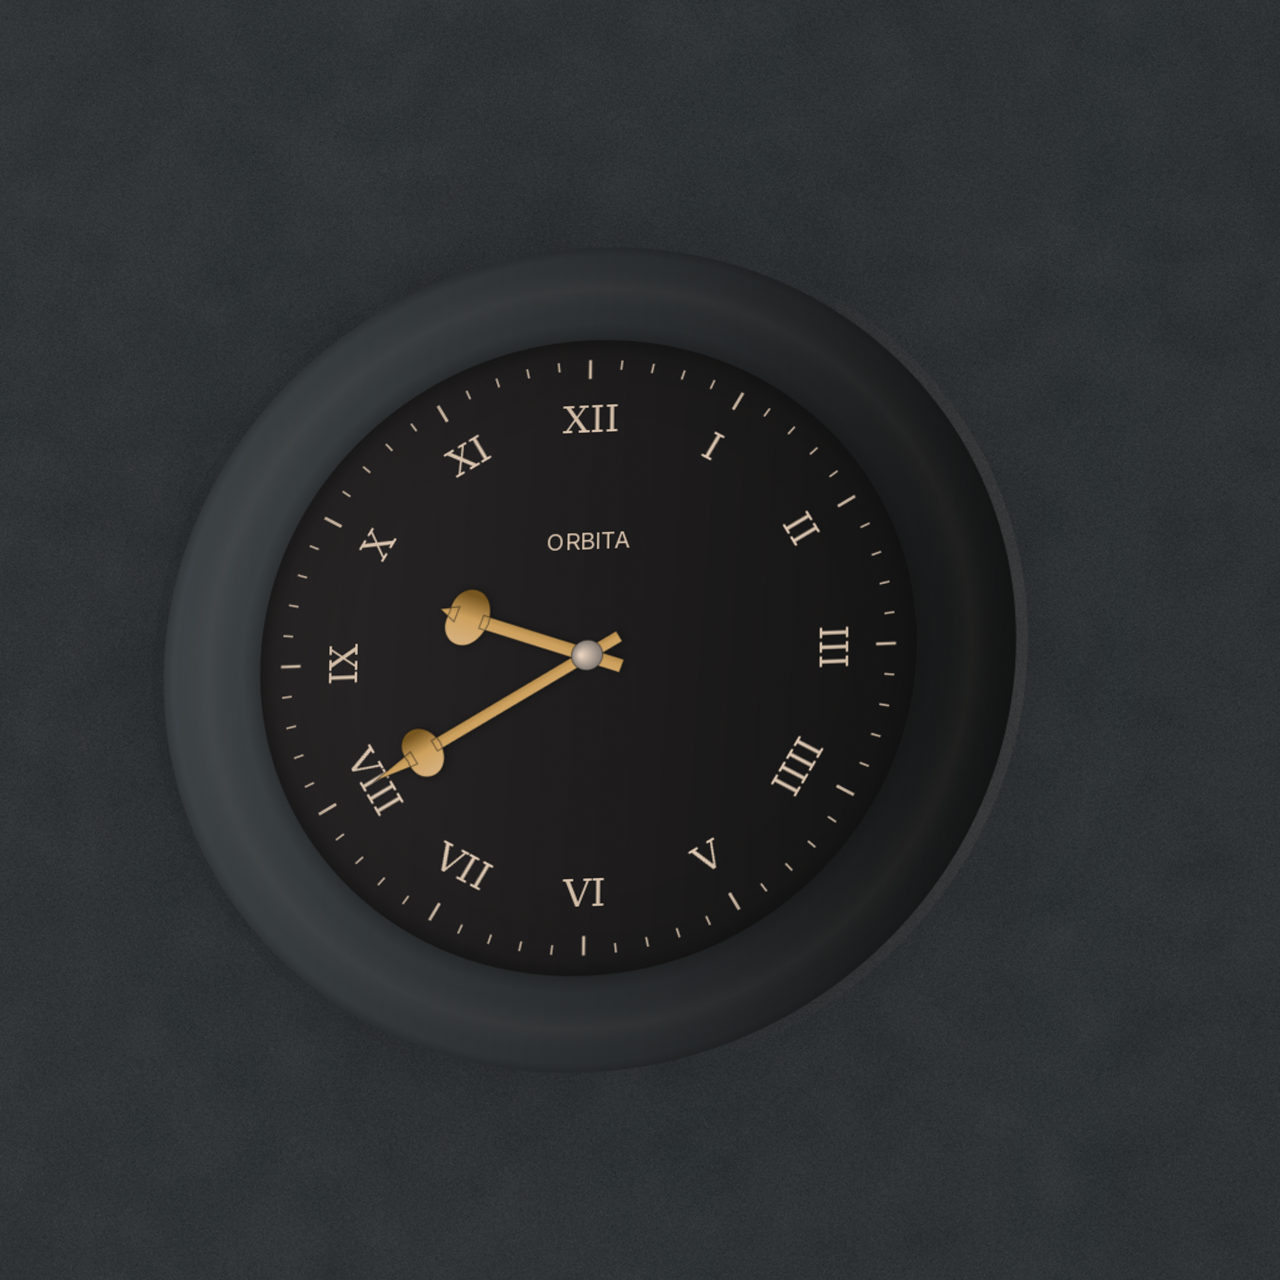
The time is **9:40**
